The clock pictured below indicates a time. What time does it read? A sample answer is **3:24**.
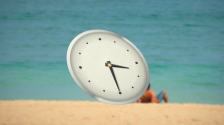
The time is **3:30**
